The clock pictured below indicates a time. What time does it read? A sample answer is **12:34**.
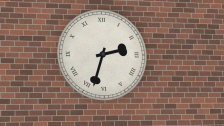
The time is **2:33**
